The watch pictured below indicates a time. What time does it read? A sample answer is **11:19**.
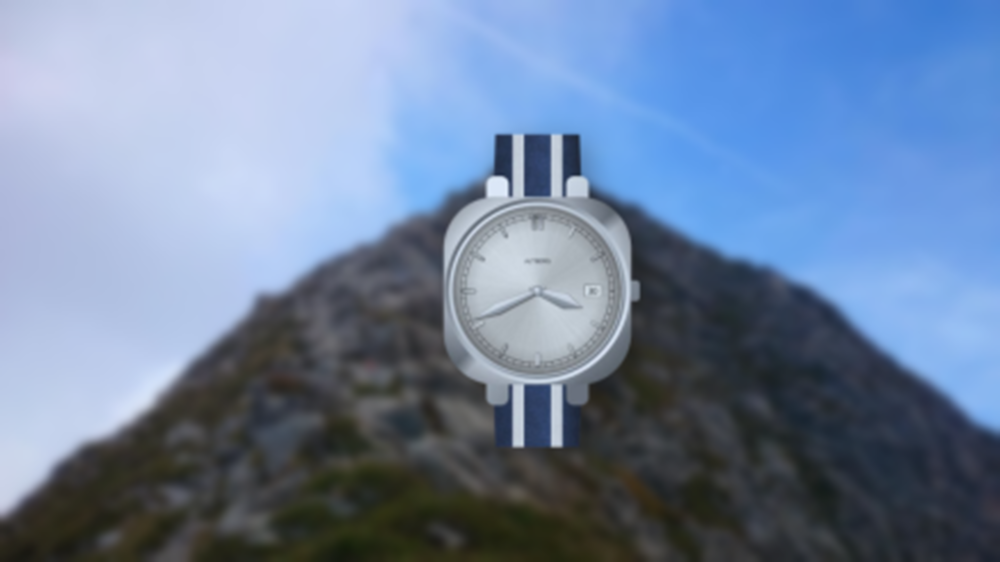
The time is **3:41**
